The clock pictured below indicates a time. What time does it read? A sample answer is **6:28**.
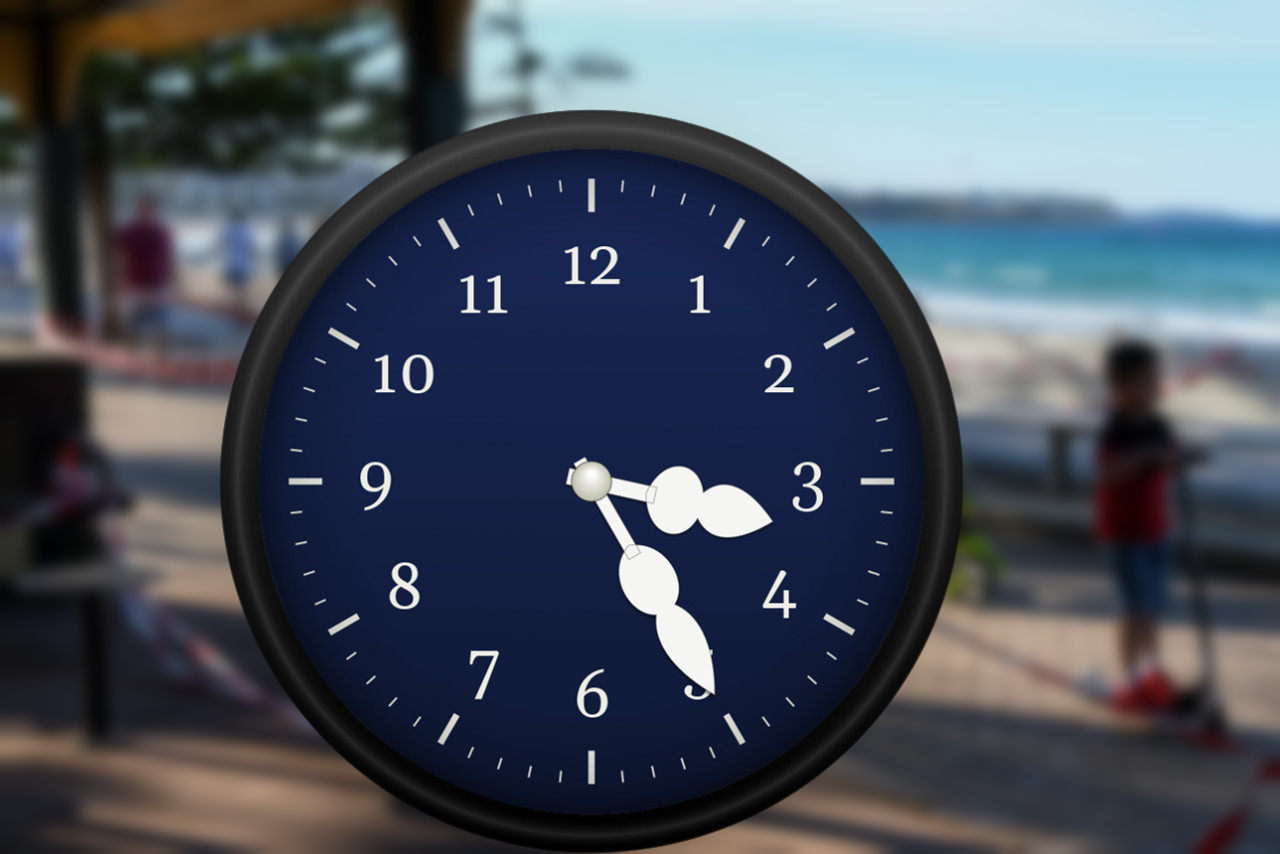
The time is **3:25**
